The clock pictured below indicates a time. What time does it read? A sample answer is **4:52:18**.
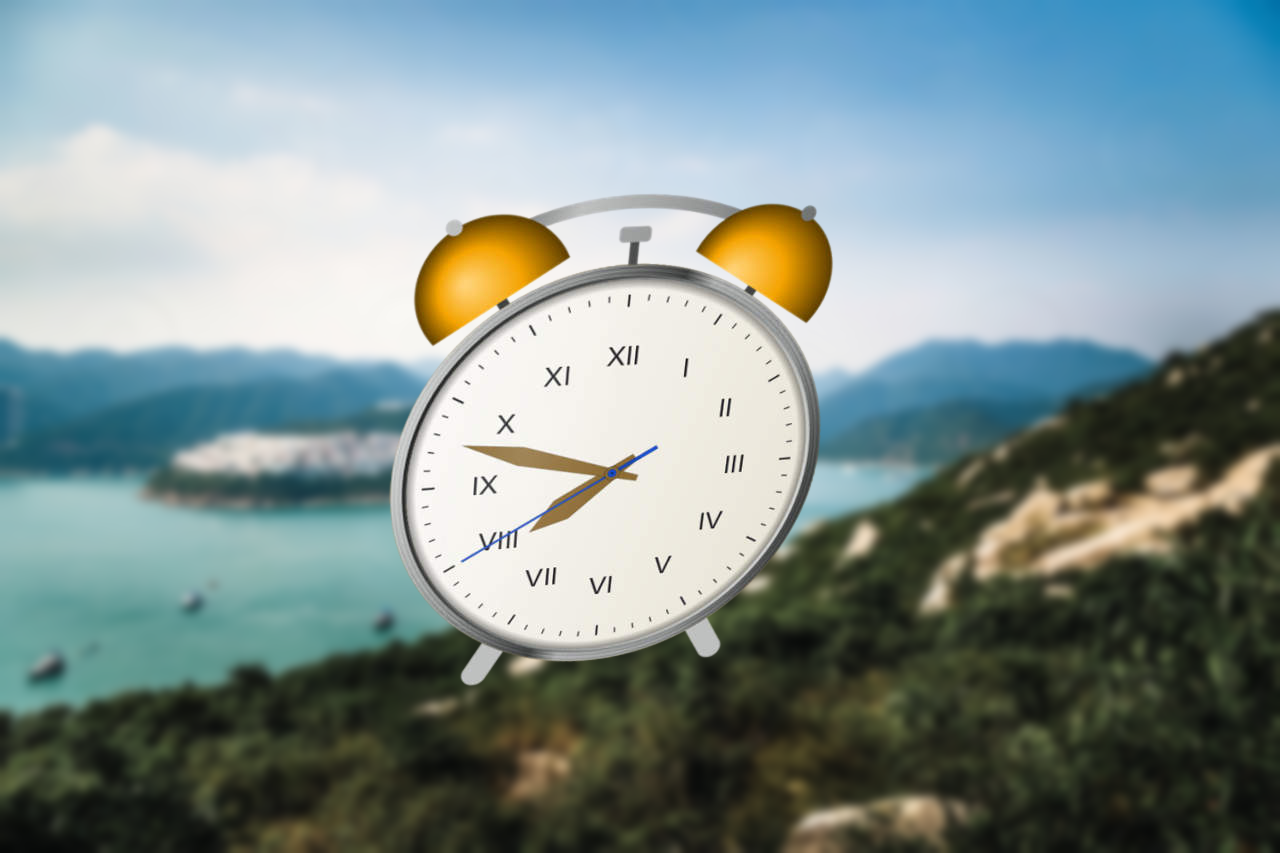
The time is **7:47:40**
